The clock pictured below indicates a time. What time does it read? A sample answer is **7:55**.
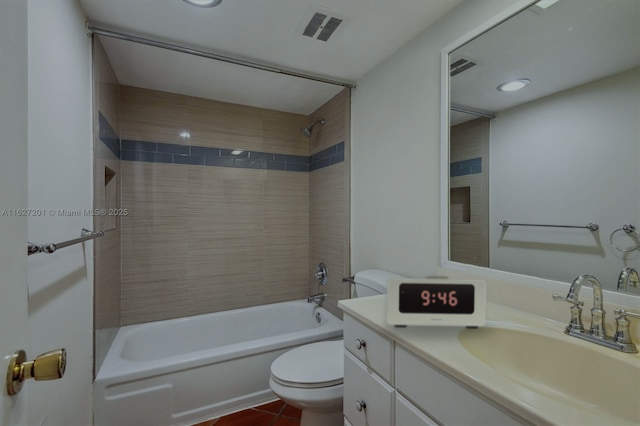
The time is **9:46**
